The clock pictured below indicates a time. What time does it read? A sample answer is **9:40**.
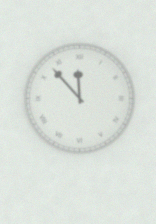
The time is **11:53**
